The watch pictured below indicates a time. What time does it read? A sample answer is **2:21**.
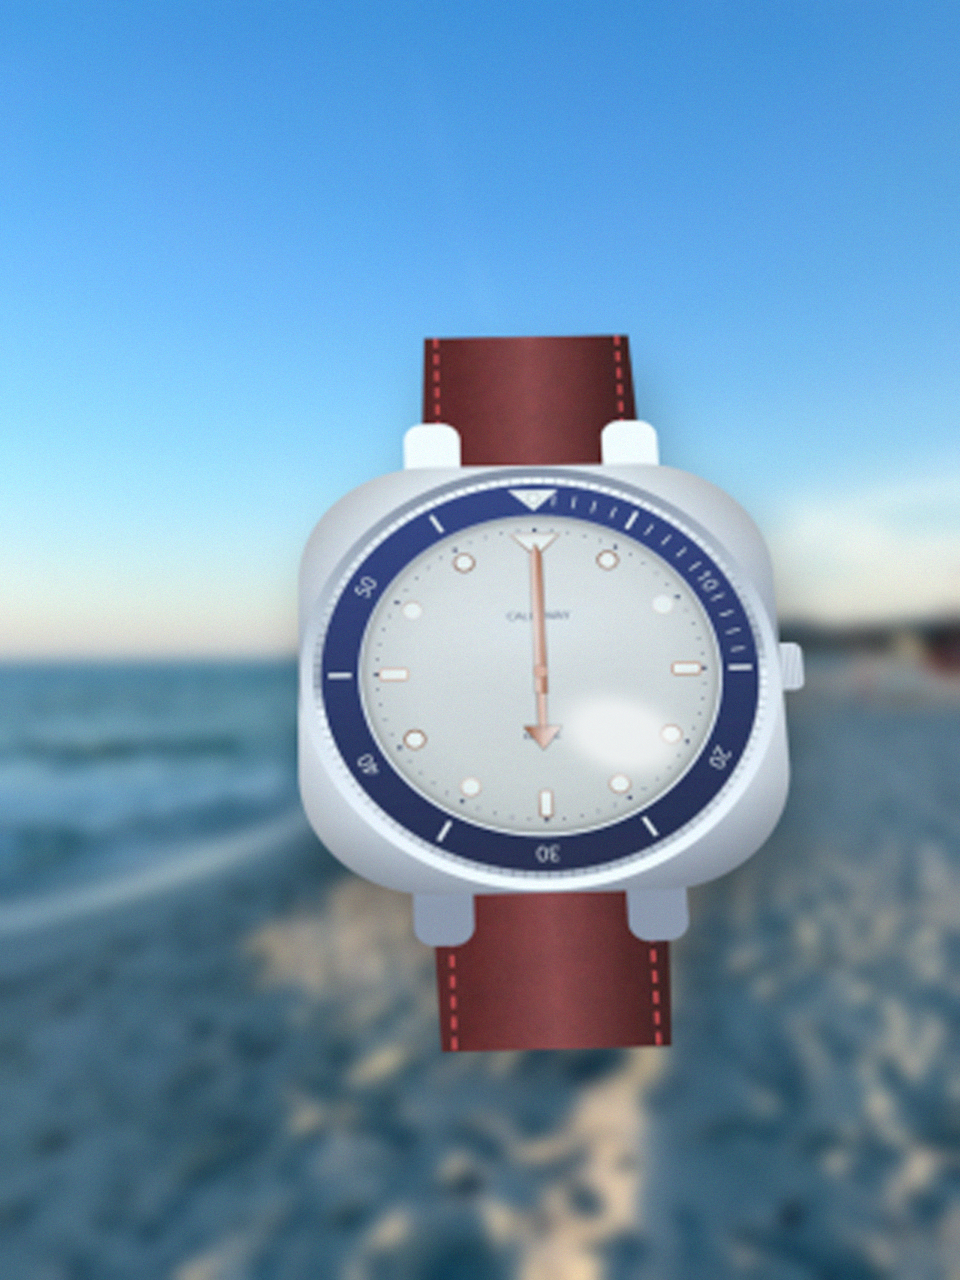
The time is **6:00**
